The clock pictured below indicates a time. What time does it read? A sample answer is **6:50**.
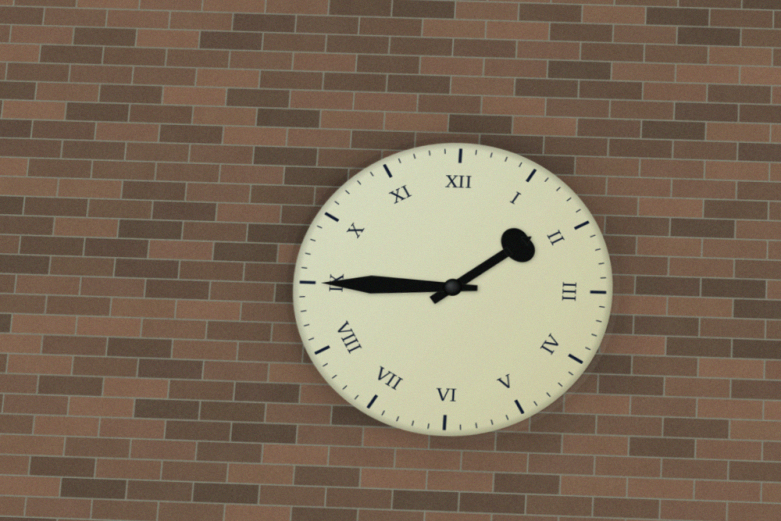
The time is **1:45**
